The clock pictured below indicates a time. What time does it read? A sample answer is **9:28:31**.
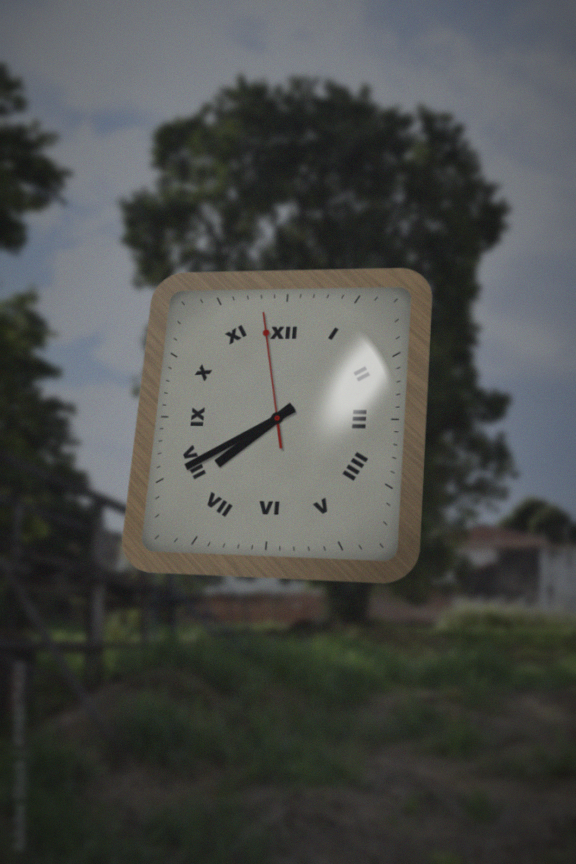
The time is **7:39:58**
